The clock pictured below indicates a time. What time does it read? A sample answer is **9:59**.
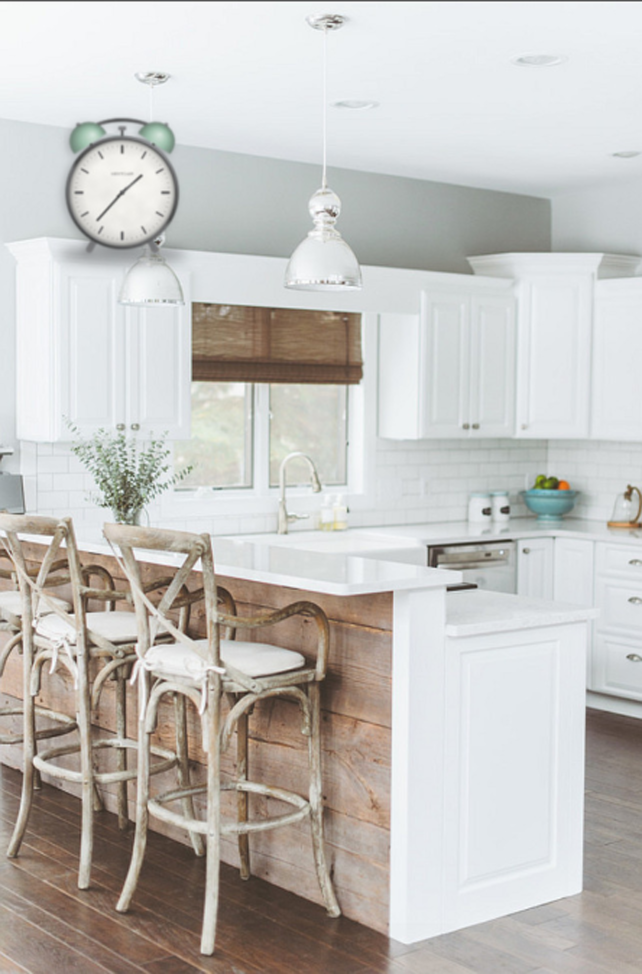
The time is **1:37**
